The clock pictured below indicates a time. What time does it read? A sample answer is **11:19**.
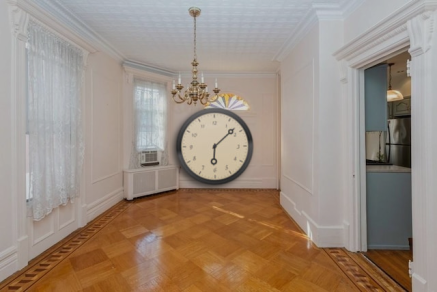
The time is **6:08**
